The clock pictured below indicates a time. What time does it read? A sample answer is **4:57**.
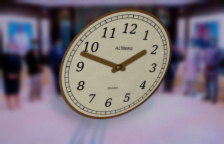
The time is **1:48**
